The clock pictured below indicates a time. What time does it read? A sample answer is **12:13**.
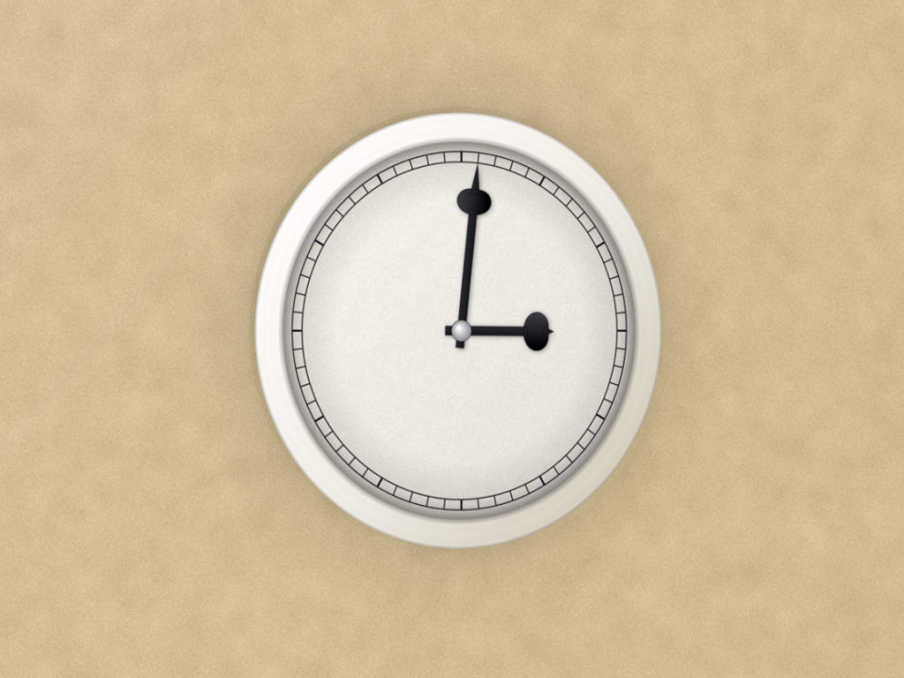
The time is **3:01**
